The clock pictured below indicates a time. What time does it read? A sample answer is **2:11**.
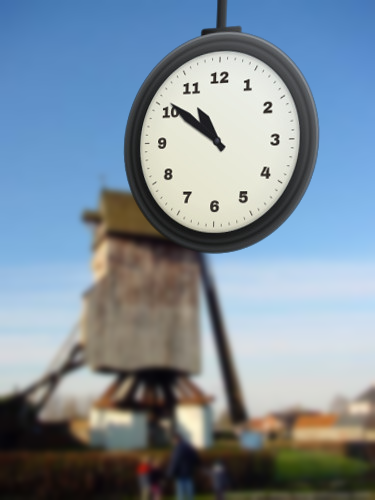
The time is **10:51**
